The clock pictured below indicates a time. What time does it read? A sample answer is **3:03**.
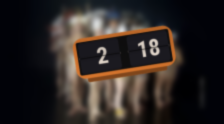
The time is **2:18**
